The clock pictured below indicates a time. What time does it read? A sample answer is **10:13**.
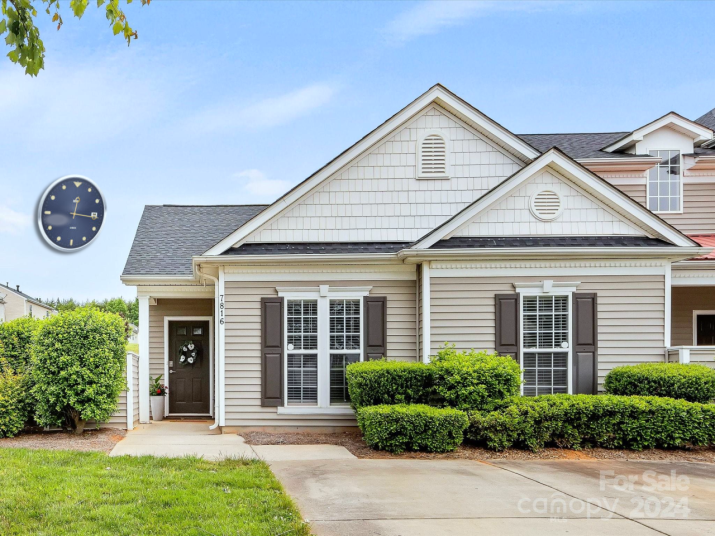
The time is **12:16**
